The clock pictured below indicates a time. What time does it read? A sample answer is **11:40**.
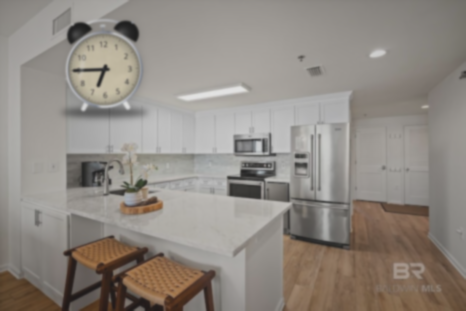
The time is **6:45**
